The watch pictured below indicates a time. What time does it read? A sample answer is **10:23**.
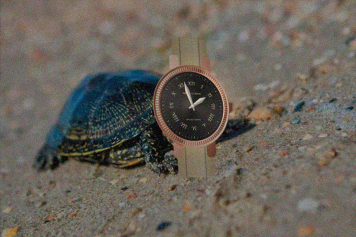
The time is **1:57**
